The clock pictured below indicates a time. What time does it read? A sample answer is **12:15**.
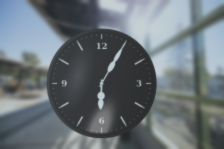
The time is **6:05**
